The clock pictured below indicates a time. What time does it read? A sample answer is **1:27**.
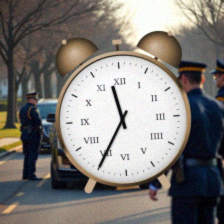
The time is **11:35**
